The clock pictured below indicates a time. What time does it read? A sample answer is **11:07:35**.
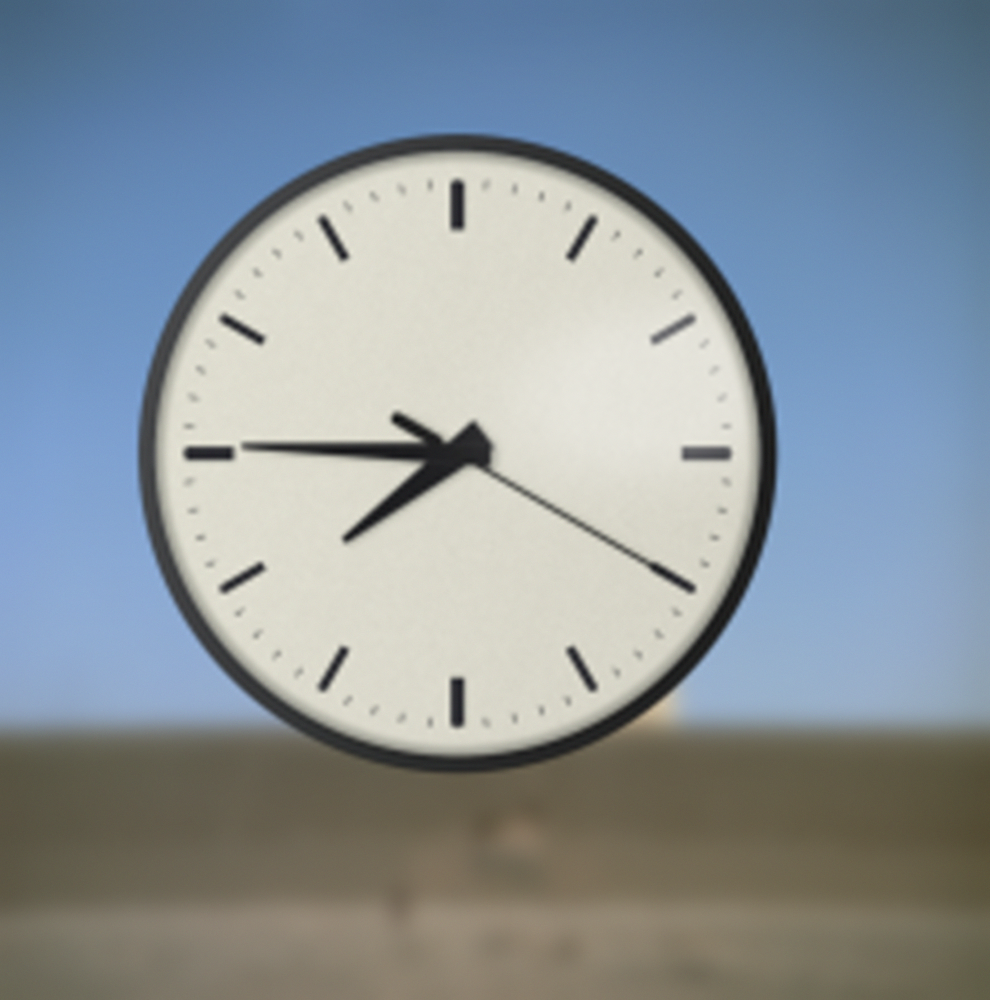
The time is **7:45:20**
